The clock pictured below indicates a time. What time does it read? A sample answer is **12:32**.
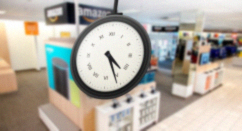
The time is **4:26**
